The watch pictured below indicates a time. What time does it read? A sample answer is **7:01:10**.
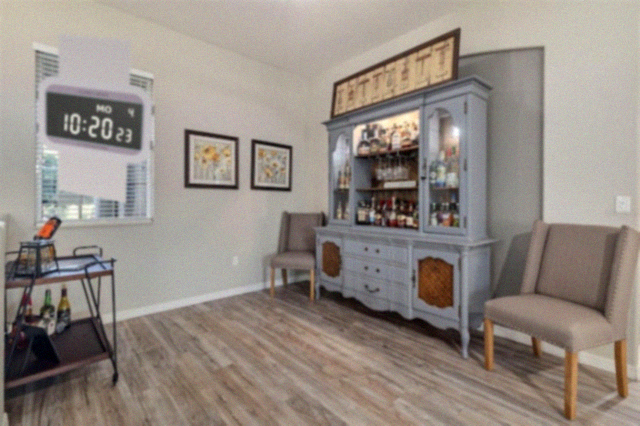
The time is **10:20:23**
